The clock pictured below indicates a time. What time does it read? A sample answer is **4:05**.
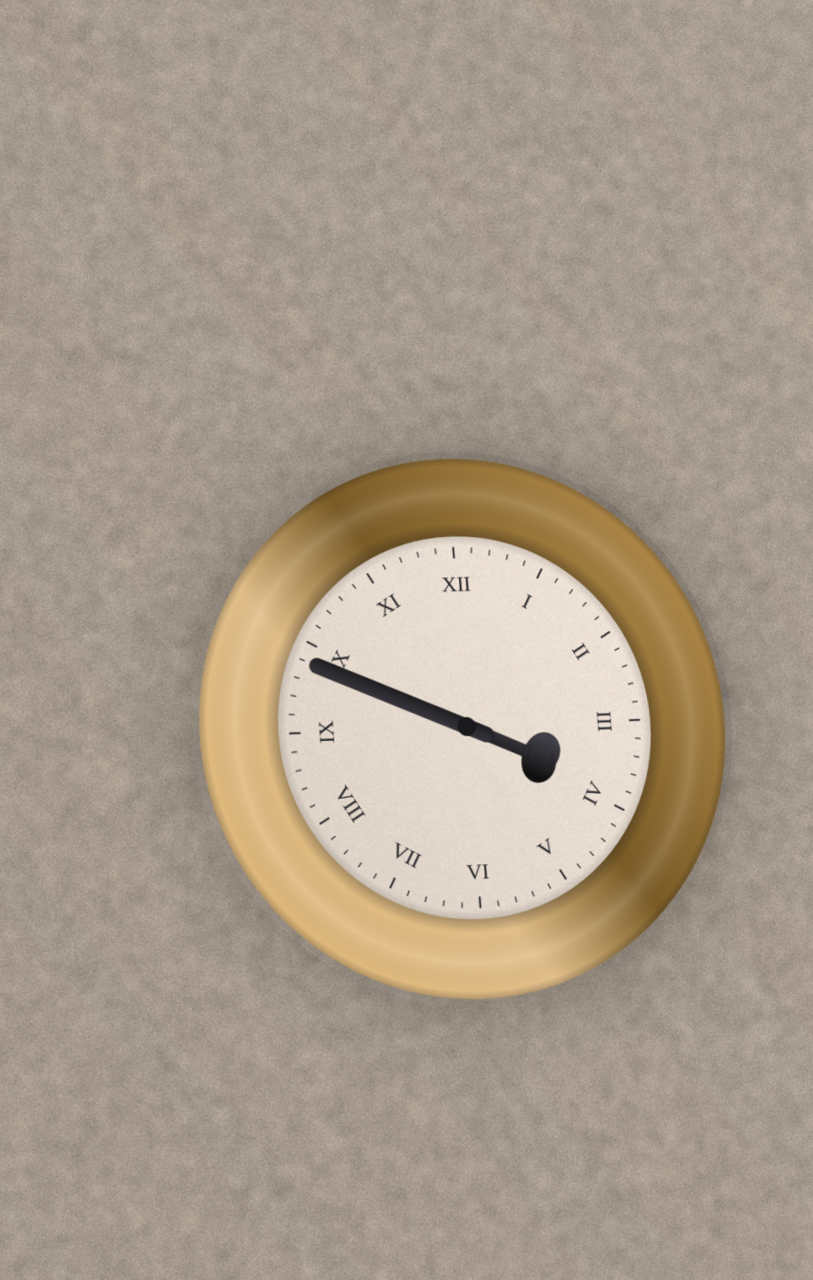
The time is **3:49**
